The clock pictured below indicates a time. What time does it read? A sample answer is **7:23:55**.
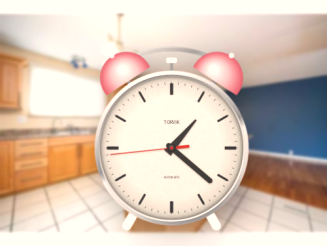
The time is **1:21:44**
